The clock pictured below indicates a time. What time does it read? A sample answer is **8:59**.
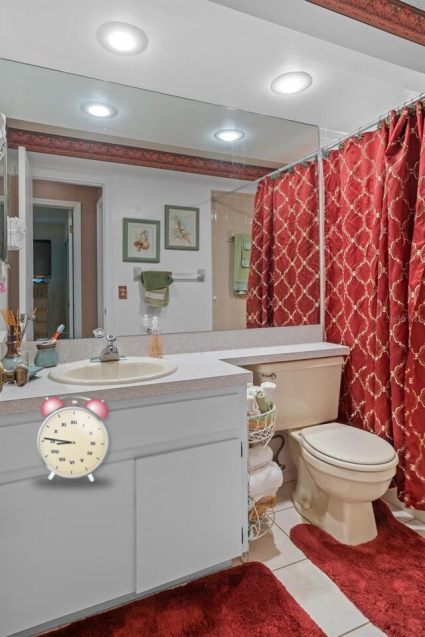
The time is **8:46**
